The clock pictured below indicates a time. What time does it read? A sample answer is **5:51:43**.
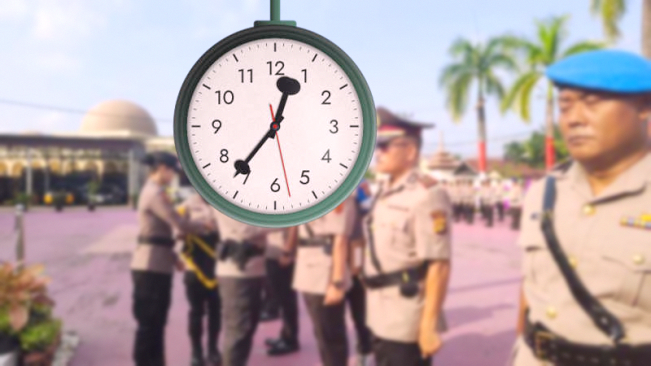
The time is **12:36:28**
